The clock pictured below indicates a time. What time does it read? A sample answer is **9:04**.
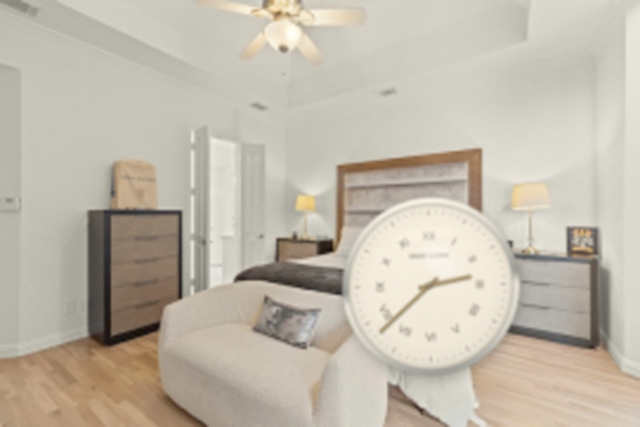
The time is **2:38**
